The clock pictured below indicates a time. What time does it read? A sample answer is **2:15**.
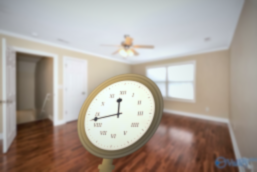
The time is **11:43**
